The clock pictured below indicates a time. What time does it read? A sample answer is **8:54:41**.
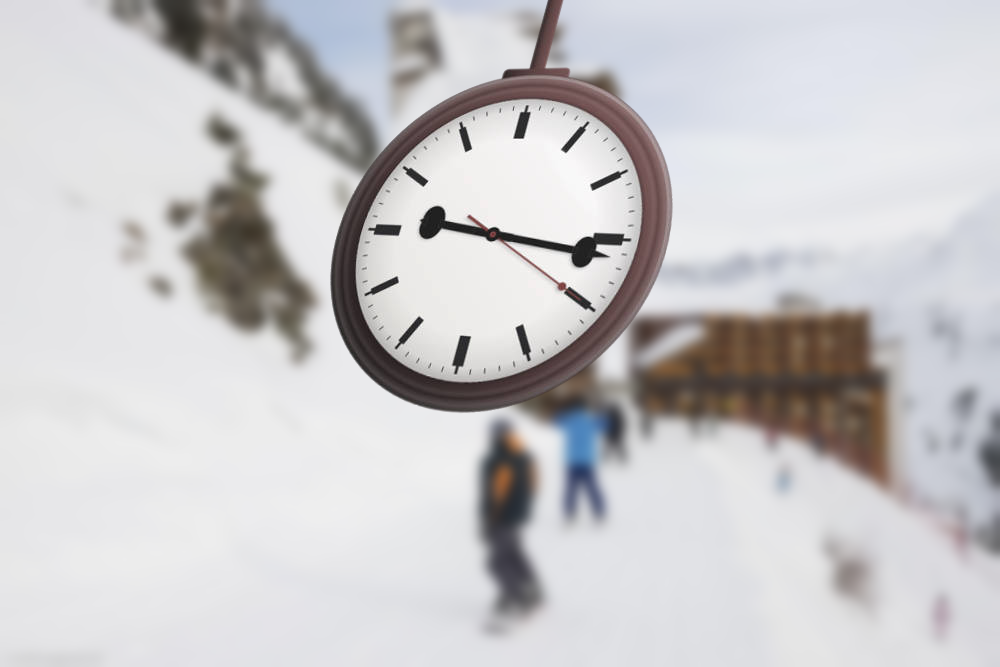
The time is **9:16:20**
